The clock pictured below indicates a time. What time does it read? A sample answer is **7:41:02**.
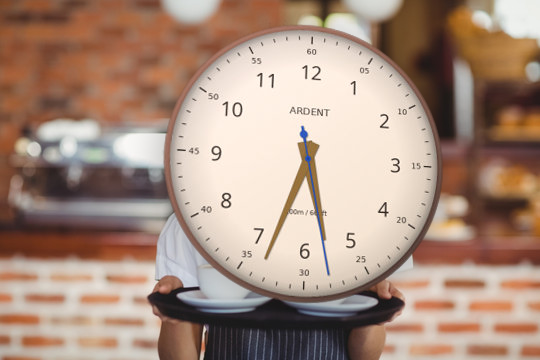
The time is **5:33:28**
